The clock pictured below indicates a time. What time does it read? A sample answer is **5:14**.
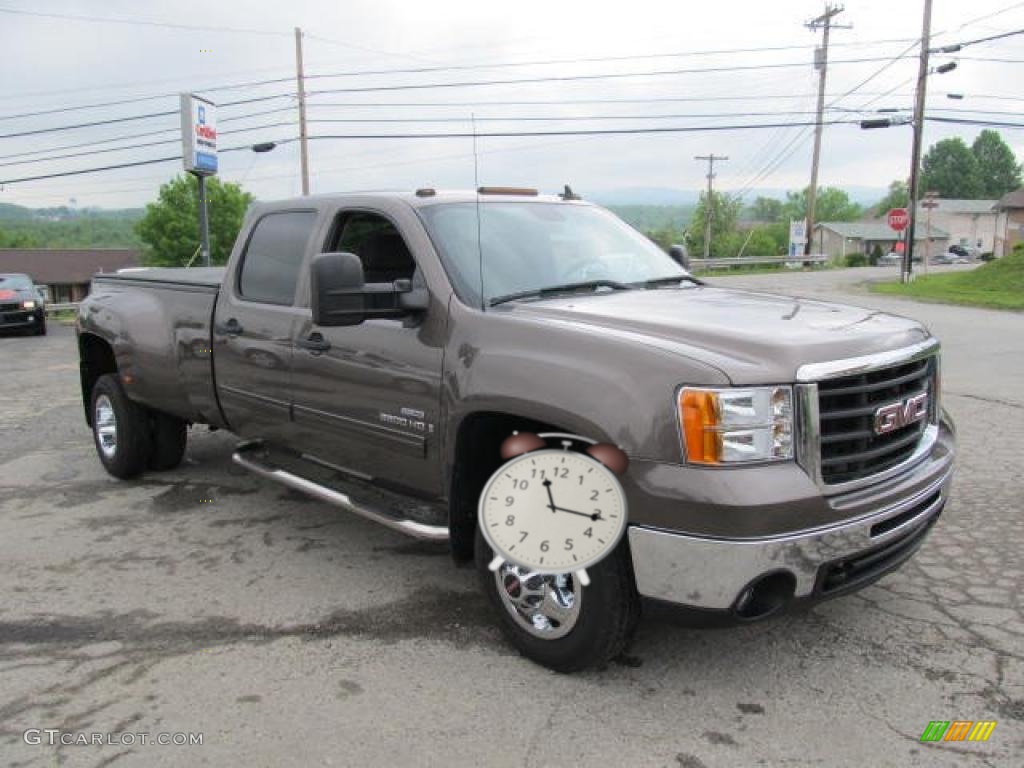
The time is **11:16**
